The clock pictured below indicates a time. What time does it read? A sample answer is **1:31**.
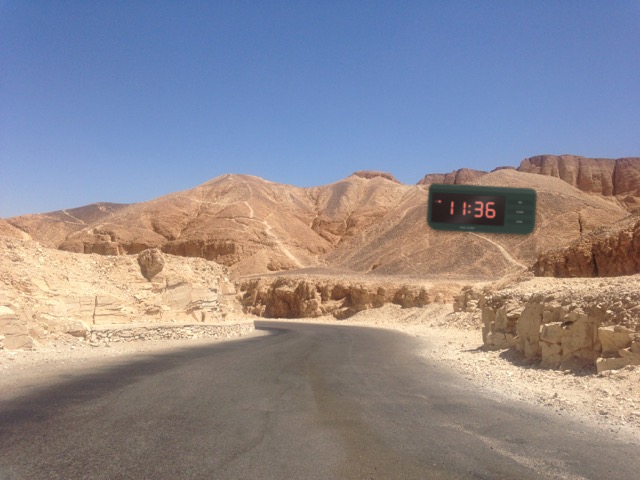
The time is **11:36**
